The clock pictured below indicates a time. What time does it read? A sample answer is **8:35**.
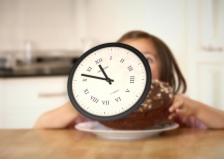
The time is **11:52**
